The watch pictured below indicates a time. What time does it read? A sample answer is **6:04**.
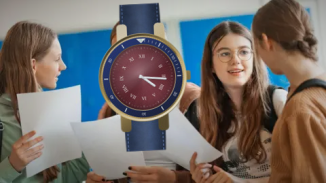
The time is **4:16**
